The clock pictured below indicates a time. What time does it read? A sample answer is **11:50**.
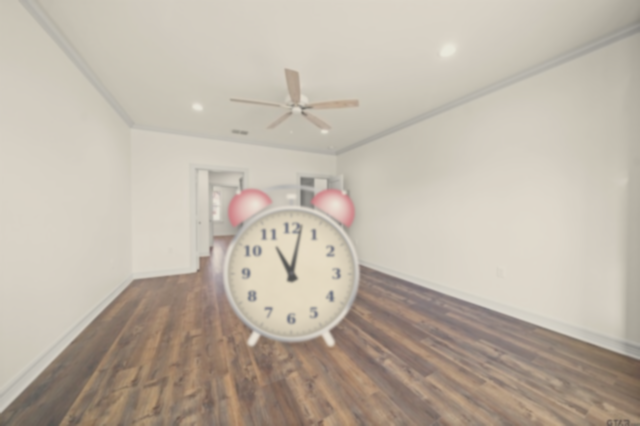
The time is **11:02**
